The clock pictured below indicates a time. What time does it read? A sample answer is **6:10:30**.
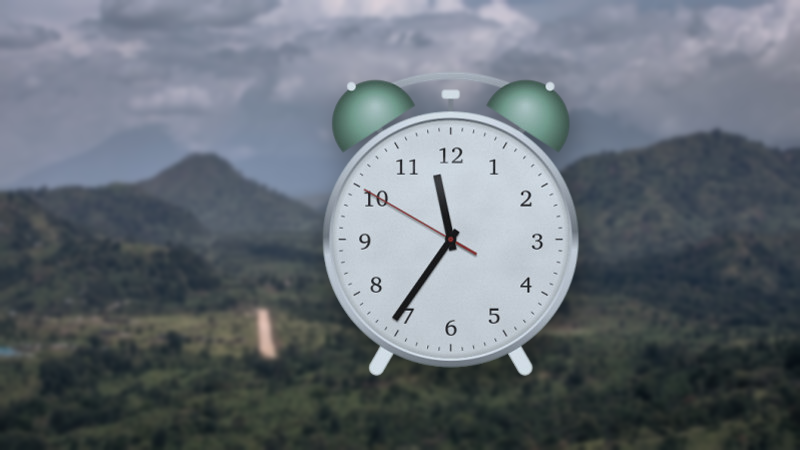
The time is **11:35:50**
